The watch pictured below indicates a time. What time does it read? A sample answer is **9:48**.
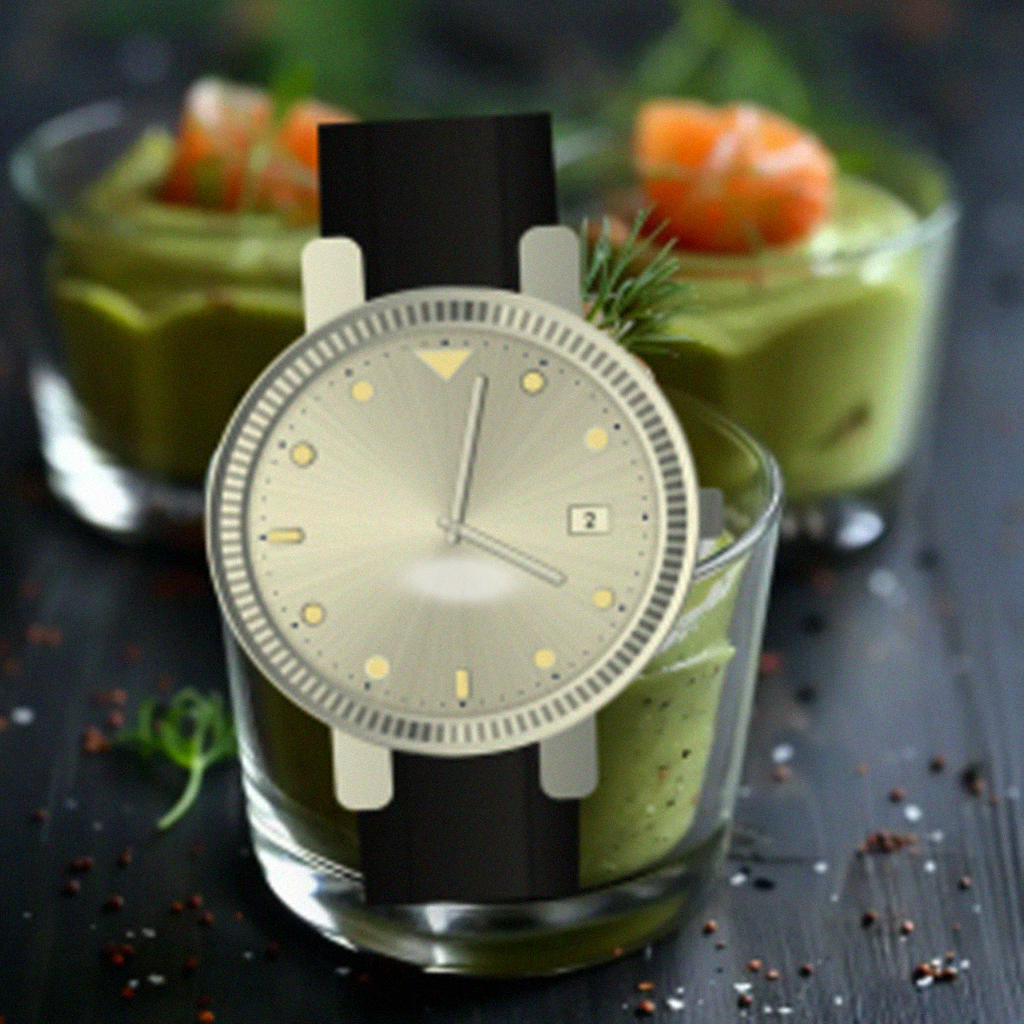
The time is **4:02**
